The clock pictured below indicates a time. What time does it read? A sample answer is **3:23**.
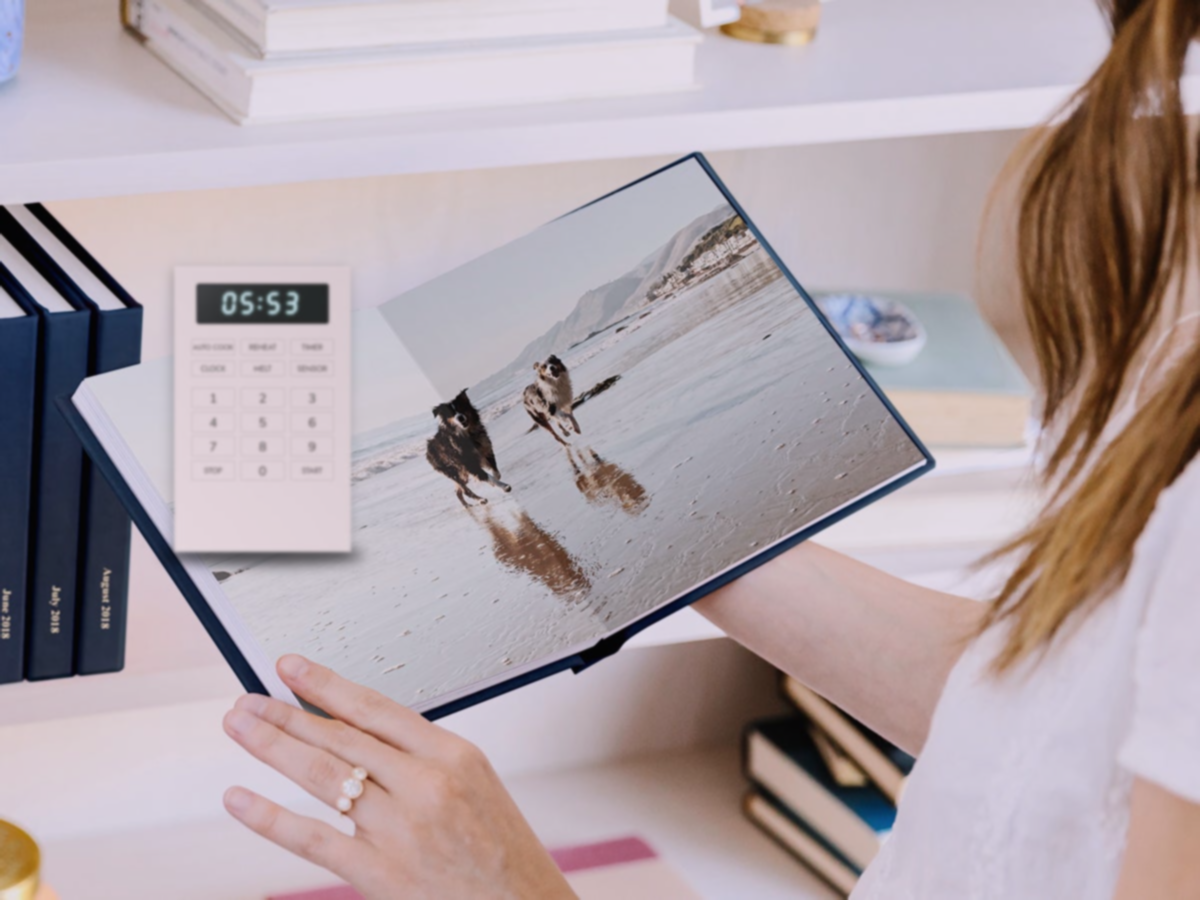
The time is **5:53**
